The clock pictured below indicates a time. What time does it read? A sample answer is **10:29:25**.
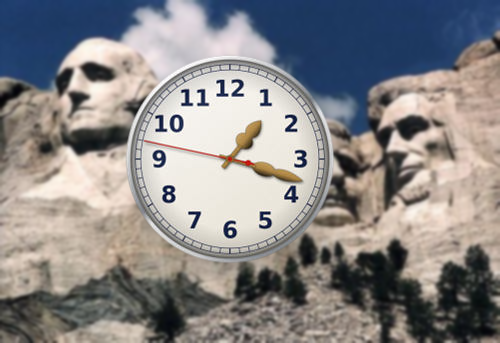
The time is **1:17:47**
